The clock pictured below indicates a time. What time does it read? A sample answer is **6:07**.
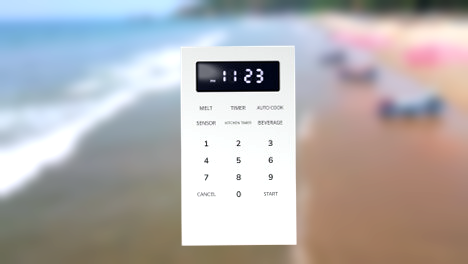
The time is **11:23**
